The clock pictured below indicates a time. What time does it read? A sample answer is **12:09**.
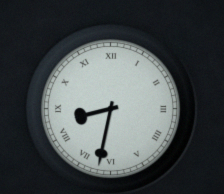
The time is **8:32**
